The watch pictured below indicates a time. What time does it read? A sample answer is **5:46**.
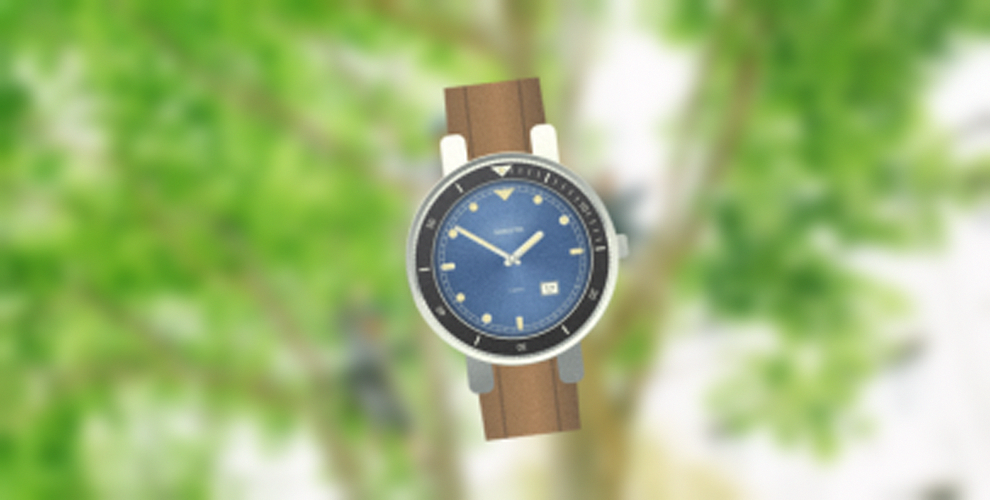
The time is **1:51**
